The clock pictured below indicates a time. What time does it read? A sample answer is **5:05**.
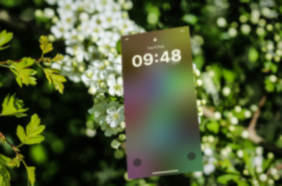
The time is **9:48**
